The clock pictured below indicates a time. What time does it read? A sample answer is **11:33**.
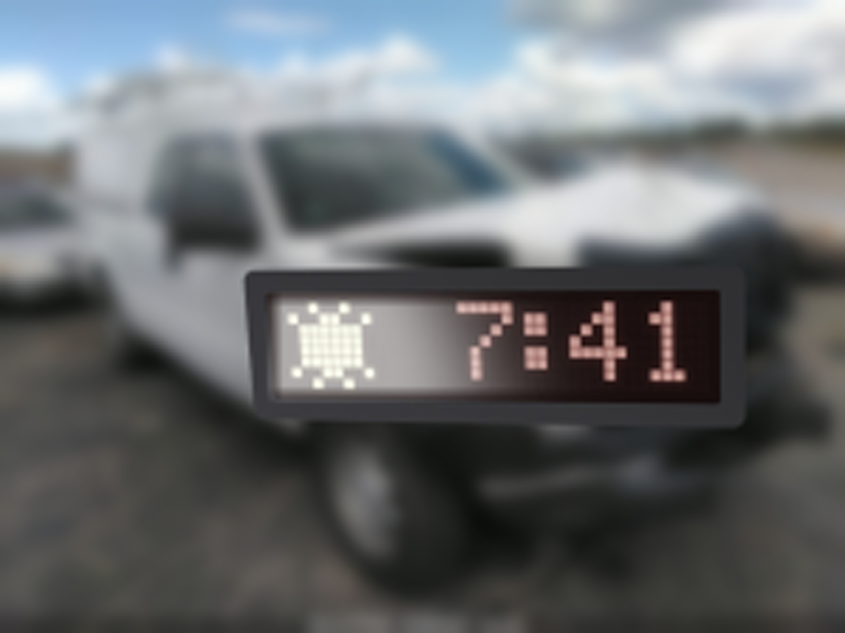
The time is **7:41**
